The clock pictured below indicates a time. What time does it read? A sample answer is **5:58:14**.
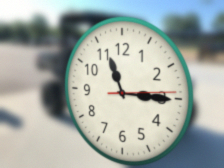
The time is **11:15:14**
